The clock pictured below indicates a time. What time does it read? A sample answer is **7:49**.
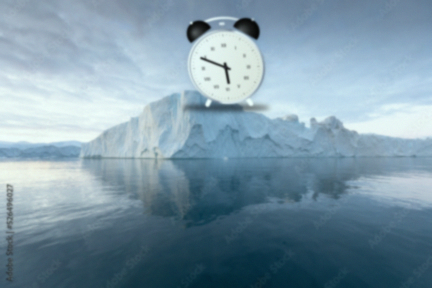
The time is **5:49**
